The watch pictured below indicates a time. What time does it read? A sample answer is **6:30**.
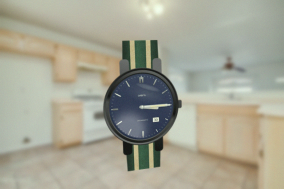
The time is **3:15**
